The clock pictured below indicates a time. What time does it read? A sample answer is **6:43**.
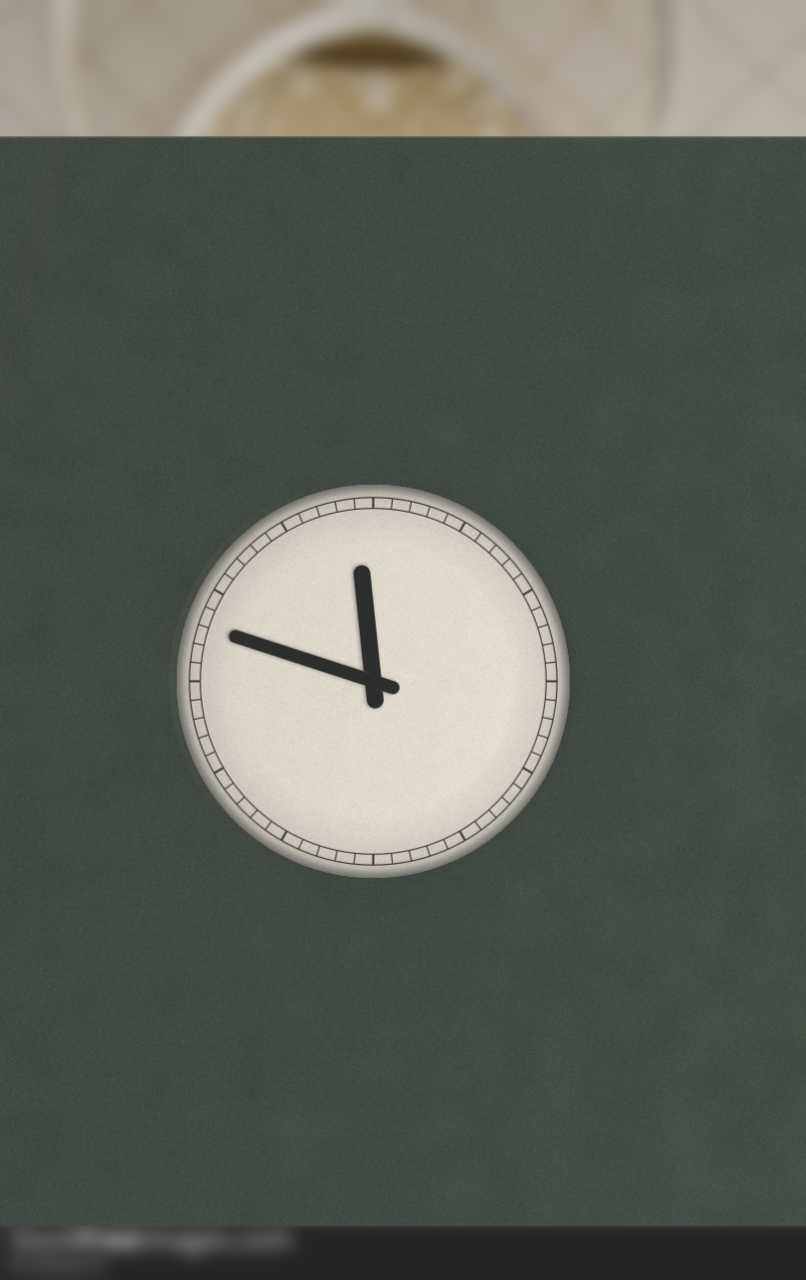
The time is **11:48**
